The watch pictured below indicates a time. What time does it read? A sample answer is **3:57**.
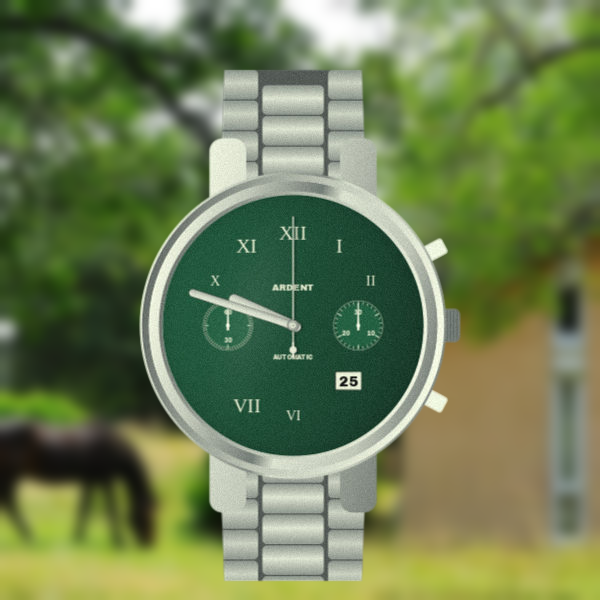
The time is **9:48**
